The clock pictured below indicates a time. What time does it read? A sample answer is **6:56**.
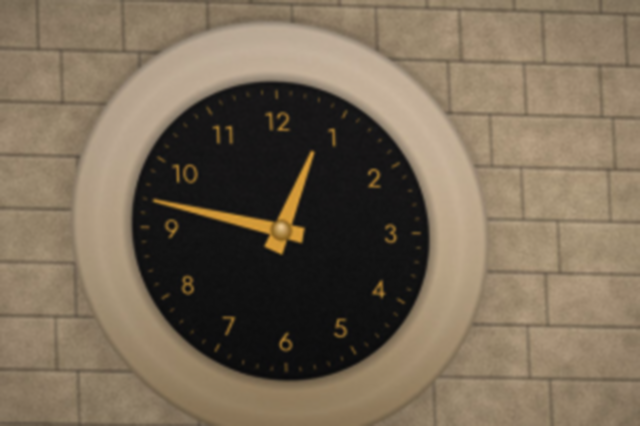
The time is **12:47**
